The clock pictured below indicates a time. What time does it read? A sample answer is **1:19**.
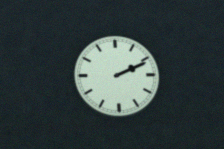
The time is **2:11**
